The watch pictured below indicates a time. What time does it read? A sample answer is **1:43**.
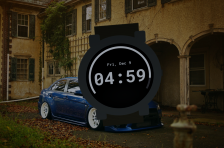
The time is **4:59**
